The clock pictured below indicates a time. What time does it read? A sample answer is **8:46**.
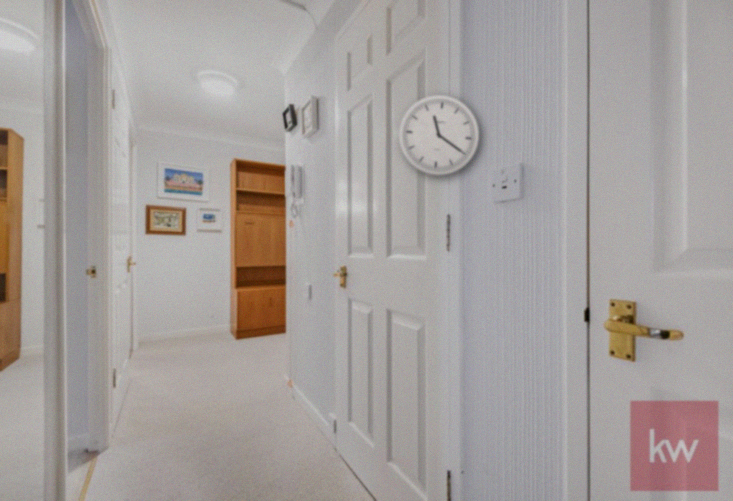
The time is **11:20**
